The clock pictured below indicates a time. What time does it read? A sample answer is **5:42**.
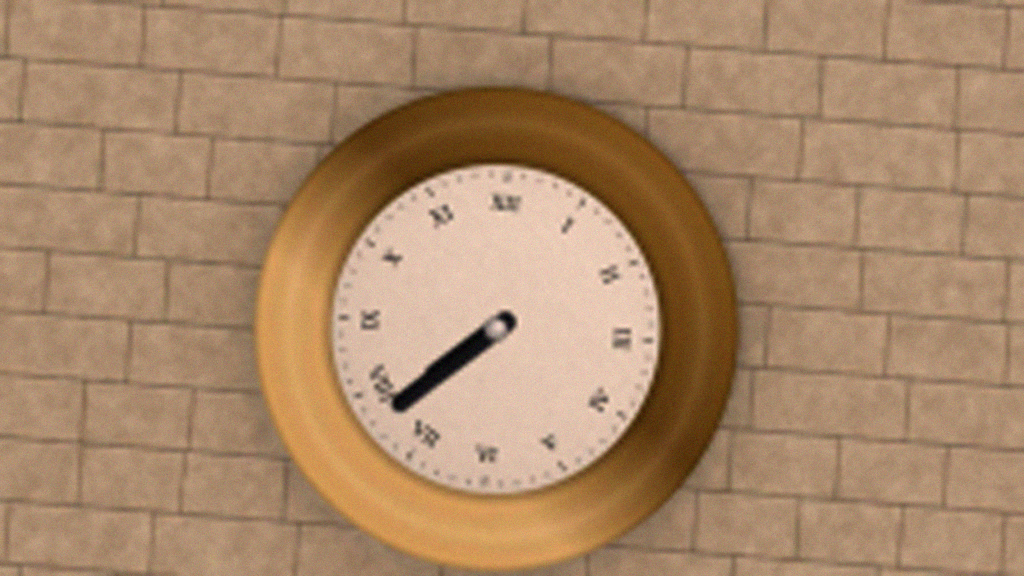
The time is **7:38**
